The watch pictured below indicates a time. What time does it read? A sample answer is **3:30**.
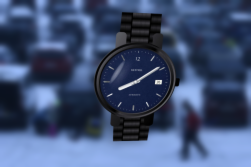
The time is **8:09**
